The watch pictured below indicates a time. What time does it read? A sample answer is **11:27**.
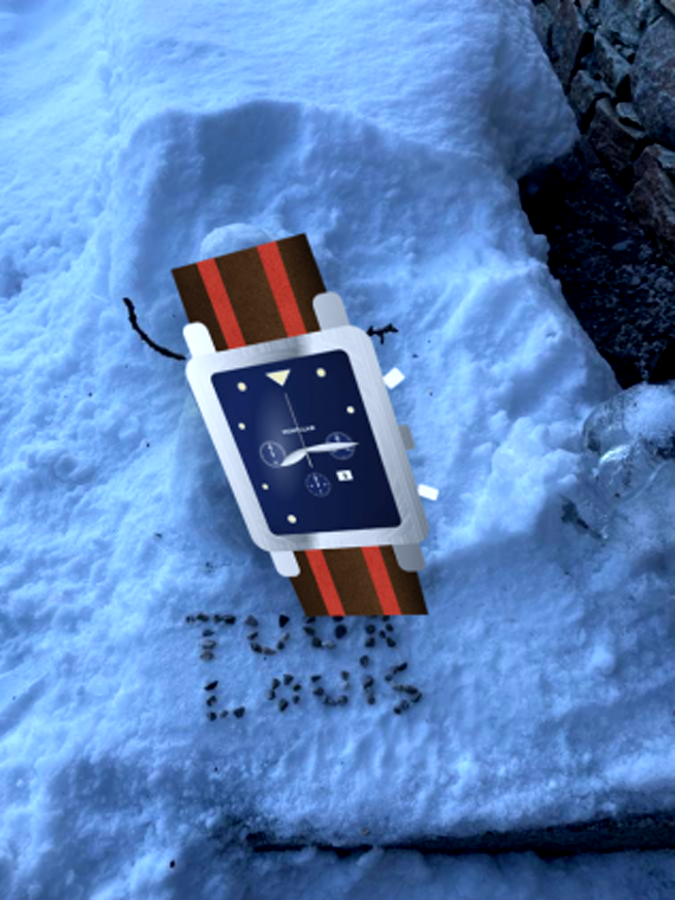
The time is **8:15**
